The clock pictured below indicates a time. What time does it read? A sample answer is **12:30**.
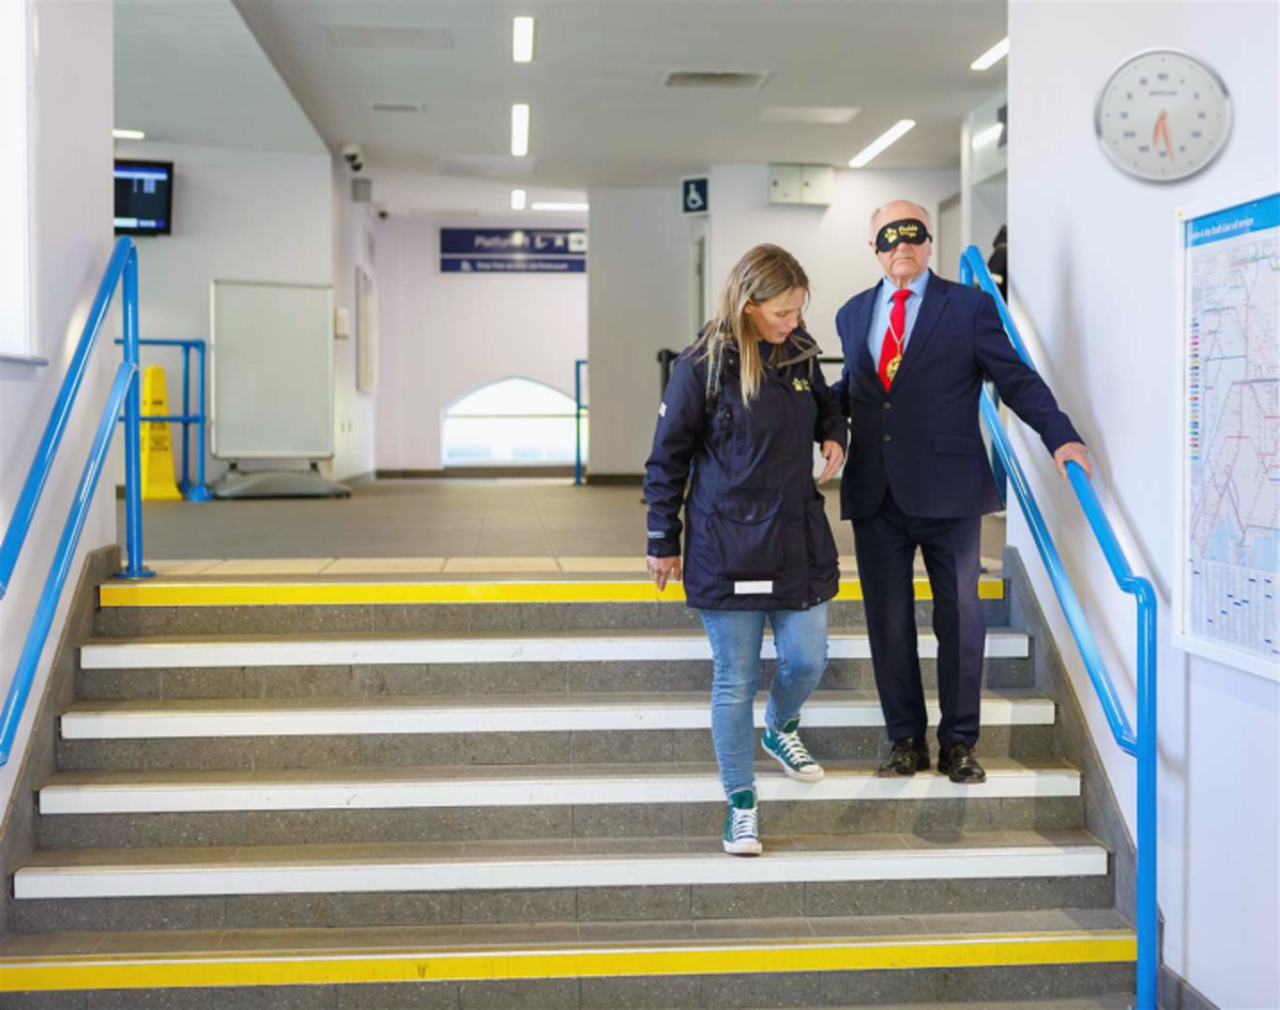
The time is **6:28**
